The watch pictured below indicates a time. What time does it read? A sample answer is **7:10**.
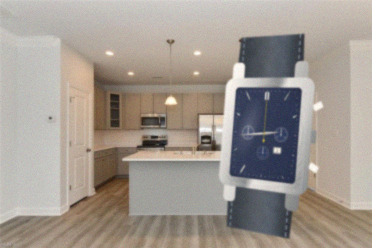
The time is **2:44**
